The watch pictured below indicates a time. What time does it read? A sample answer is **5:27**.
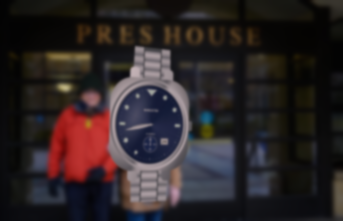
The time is **8:43**
